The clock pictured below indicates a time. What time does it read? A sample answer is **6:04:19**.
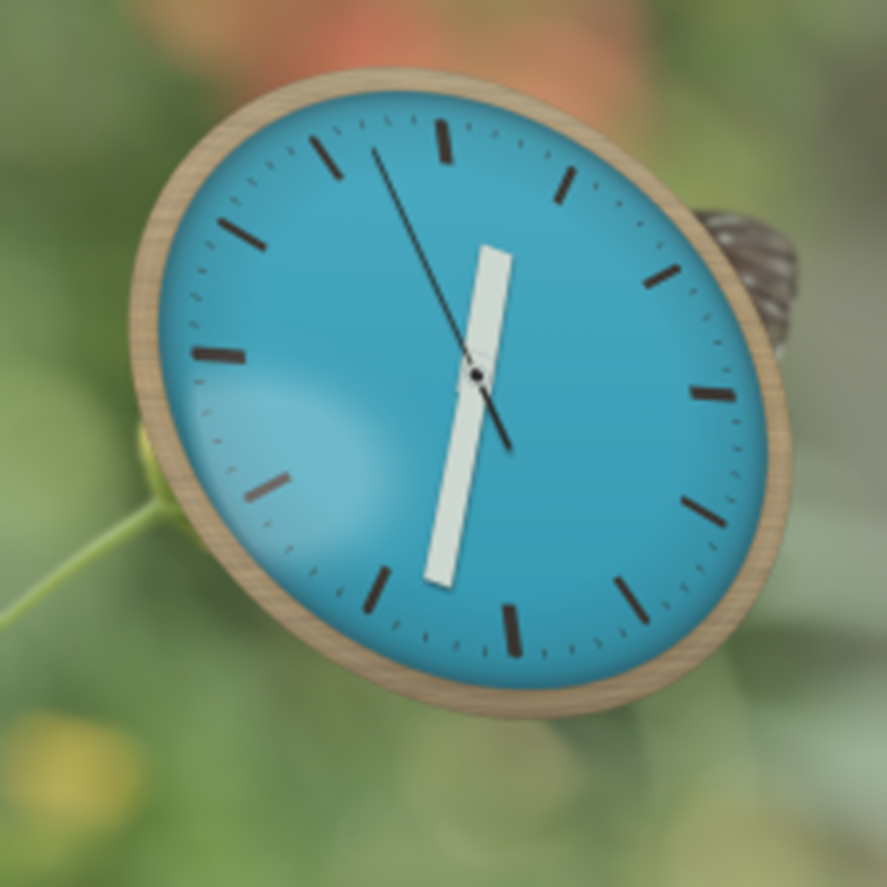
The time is **12:32:57**
